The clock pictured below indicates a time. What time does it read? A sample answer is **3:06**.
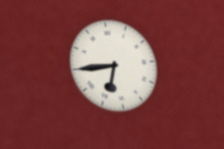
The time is **6:45**
